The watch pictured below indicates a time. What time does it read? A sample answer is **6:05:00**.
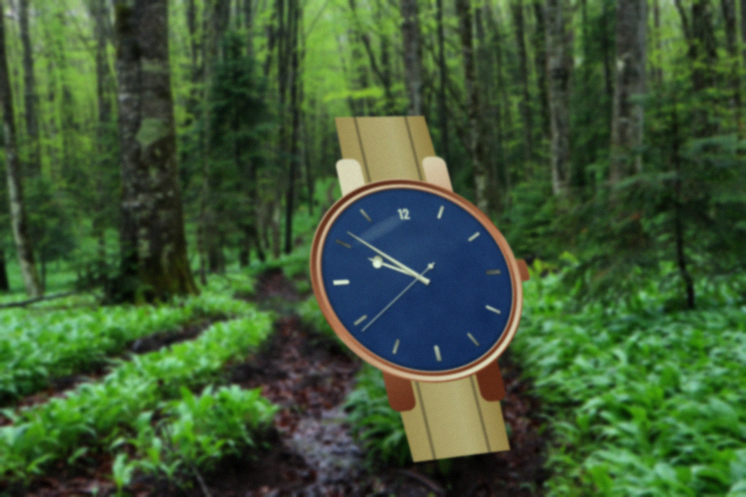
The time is **9:51:39**
